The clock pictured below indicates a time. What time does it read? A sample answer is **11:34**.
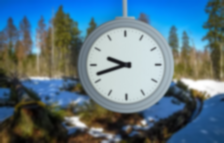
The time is **9:42**
